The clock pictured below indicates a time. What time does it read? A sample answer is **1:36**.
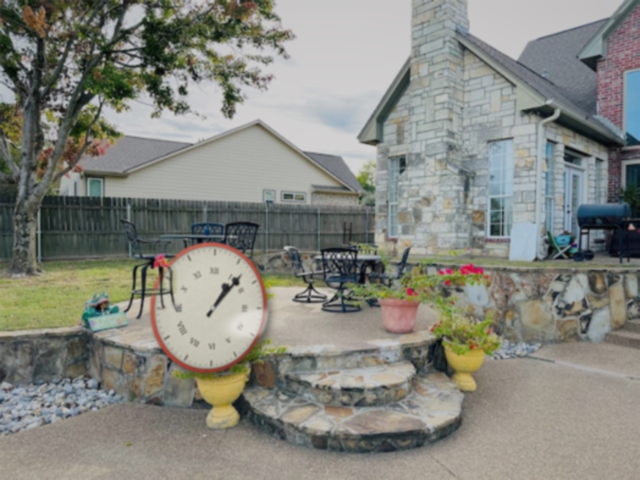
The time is **1:07**
